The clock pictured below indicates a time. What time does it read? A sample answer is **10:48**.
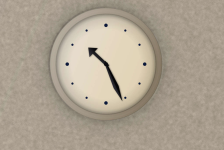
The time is **10:26**
